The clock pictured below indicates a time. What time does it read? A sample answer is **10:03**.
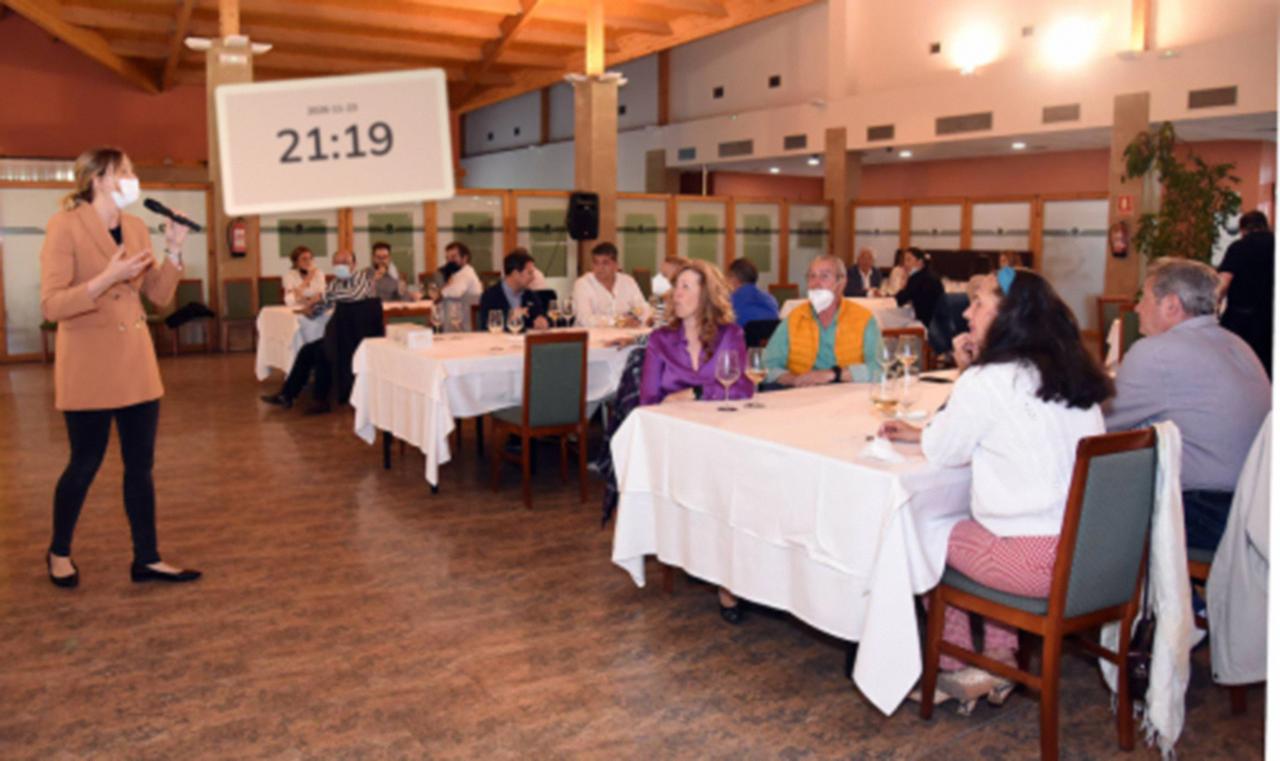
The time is **21:19**
